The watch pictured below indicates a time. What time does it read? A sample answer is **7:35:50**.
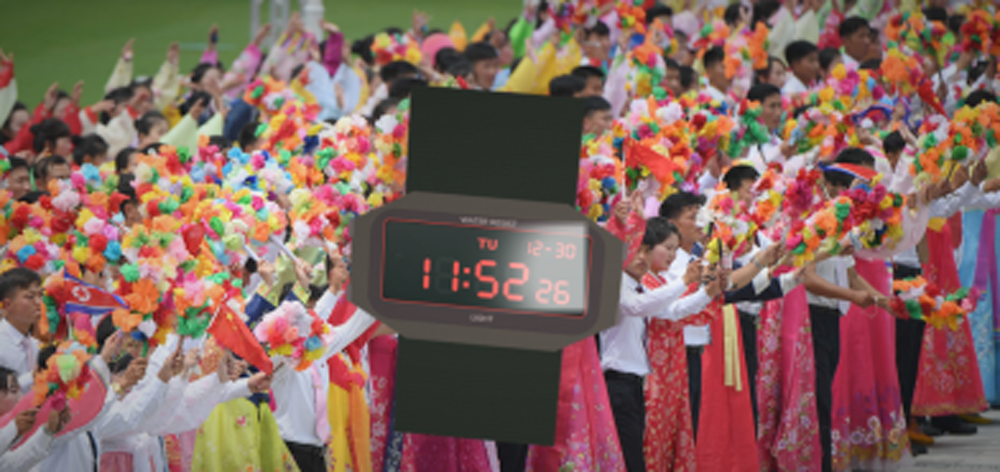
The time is **11:52:26**
